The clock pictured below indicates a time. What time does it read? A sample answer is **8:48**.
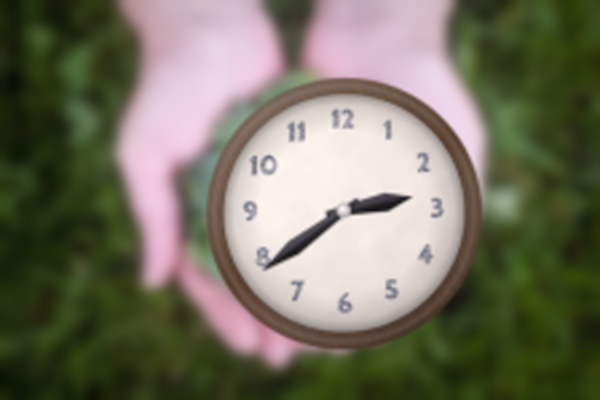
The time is **2:39**
